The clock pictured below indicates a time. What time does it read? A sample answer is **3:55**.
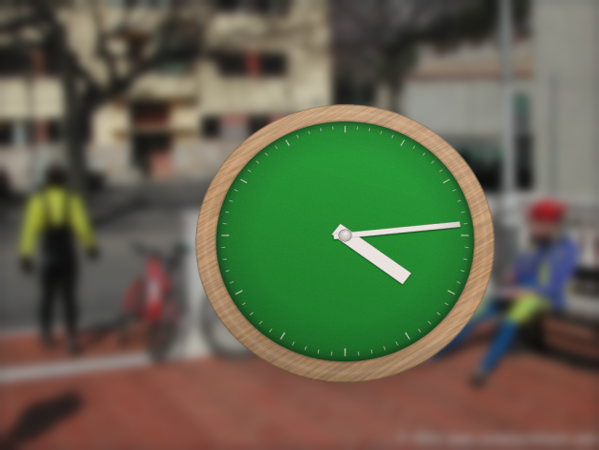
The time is **4:14**
